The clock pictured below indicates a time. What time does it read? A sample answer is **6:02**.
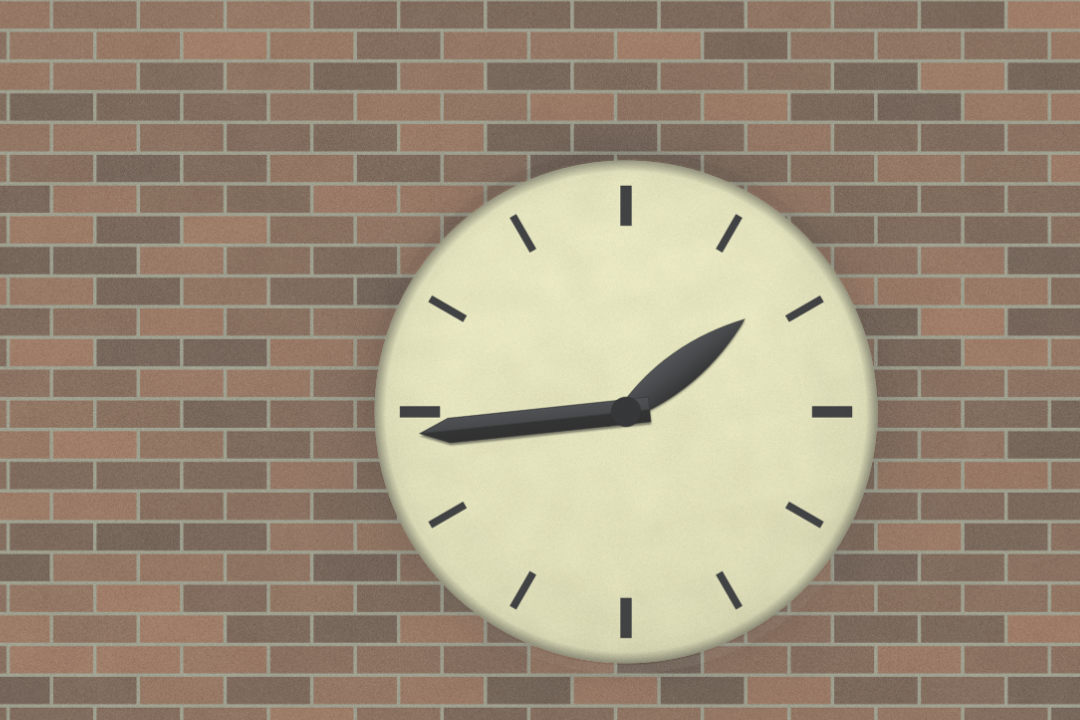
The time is **1:44**
